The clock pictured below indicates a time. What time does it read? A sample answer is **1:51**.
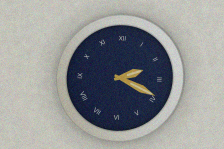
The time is **2:19**
